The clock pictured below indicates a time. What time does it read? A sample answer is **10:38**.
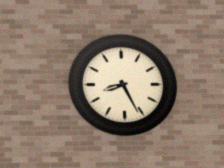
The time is **8:26**
